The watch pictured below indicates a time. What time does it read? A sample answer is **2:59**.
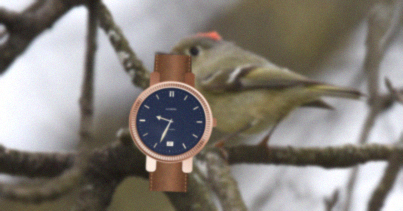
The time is **9:34**
